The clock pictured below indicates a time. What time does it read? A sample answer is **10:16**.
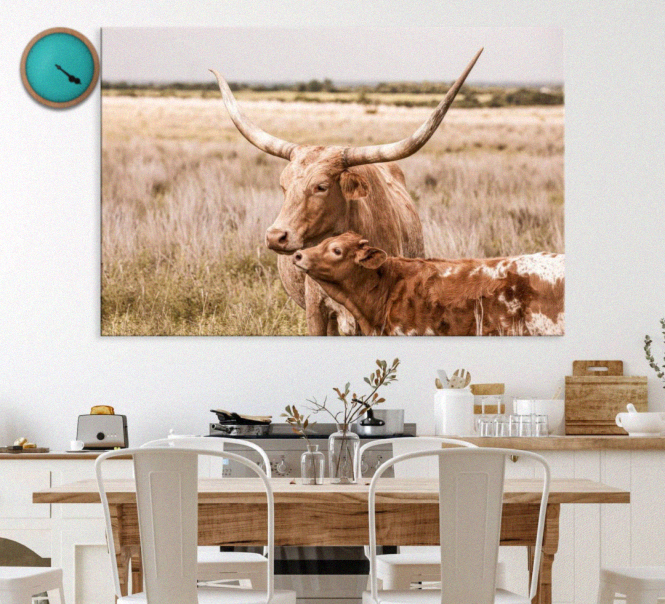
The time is **4:21**
